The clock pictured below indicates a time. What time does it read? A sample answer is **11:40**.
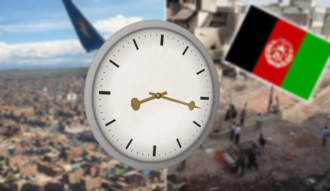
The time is **8:17**
